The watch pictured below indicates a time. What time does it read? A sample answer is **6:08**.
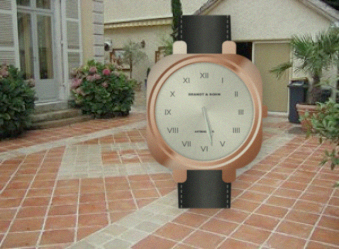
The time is **5:28**
